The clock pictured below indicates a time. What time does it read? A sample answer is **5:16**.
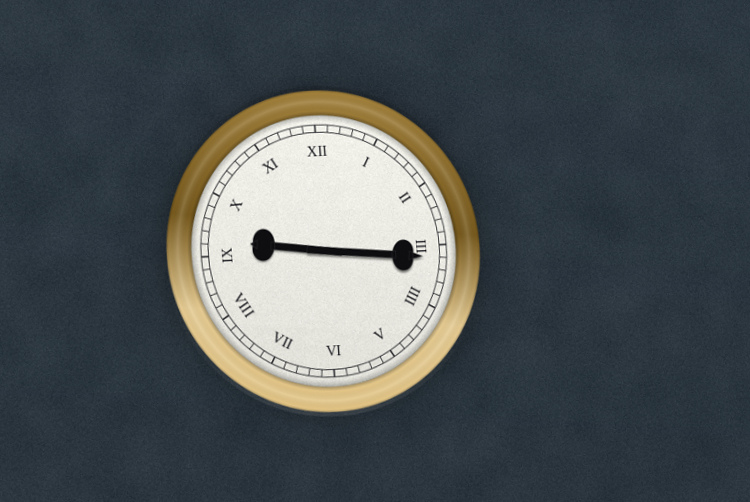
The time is **9:16**
